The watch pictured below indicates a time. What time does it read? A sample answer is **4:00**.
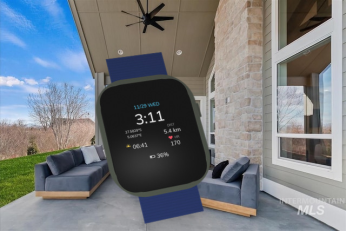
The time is **3:11**
